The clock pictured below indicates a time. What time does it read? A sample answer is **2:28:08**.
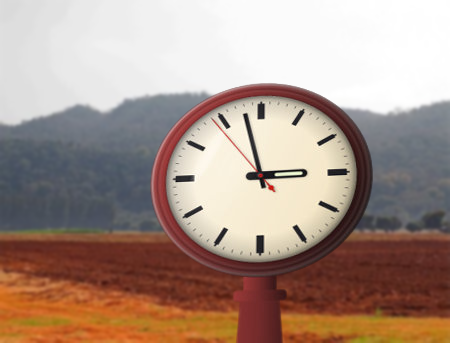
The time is **2:57:54**
